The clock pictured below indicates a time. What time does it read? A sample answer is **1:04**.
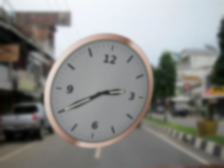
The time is **2:40**
